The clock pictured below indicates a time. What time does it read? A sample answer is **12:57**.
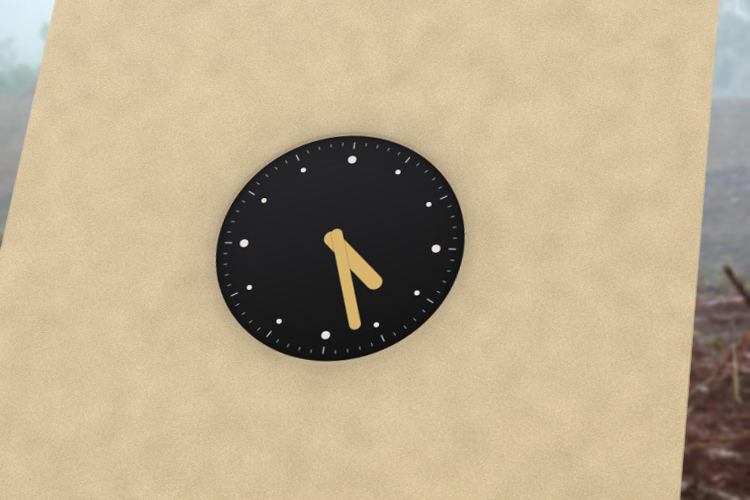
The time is **4:27**
